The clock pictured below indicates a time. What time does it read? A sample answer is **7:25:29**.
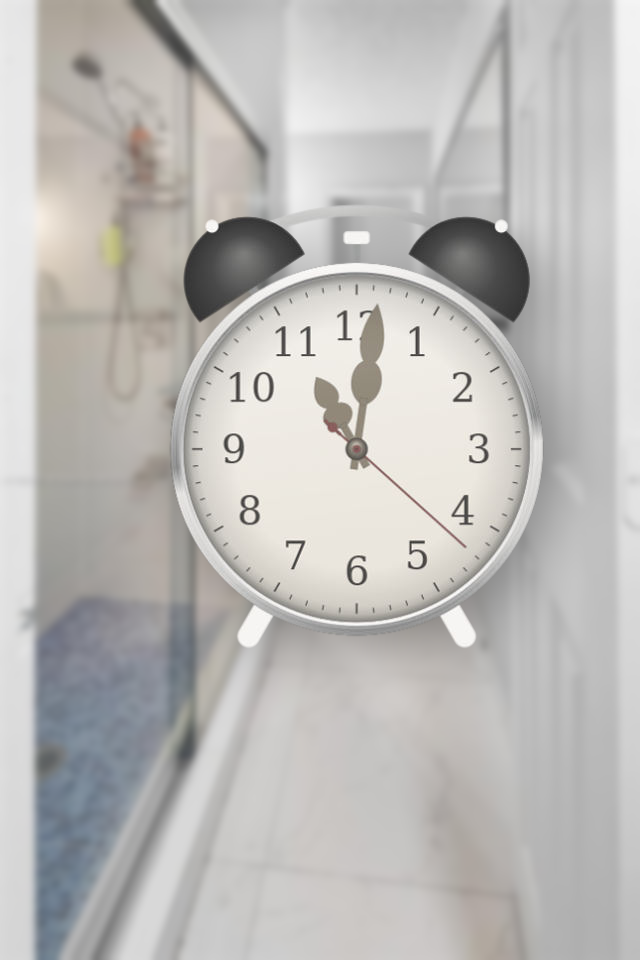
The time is **11:01:22**
